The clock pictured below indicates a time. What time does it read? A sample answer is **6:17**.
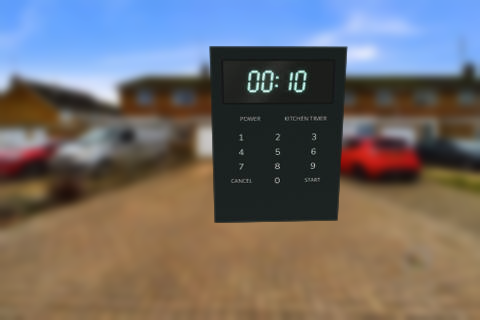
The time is **0:10**
